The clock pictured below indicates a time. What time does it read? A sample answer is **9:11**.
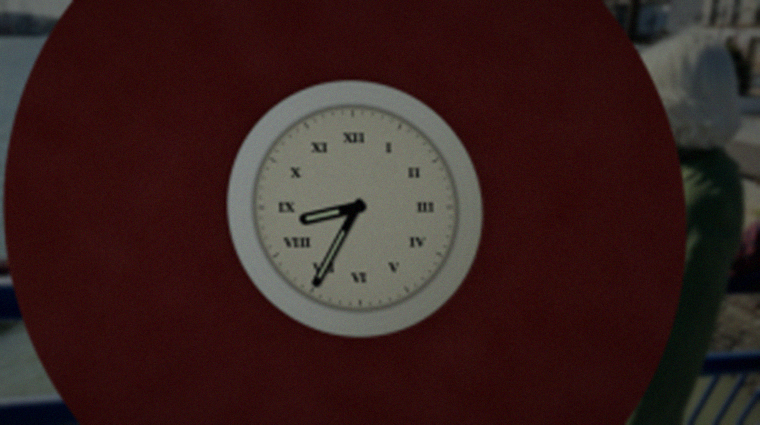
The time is **8:35**
